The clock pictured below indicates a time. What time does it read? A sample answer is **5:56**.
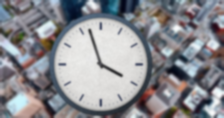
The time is **3:57**
